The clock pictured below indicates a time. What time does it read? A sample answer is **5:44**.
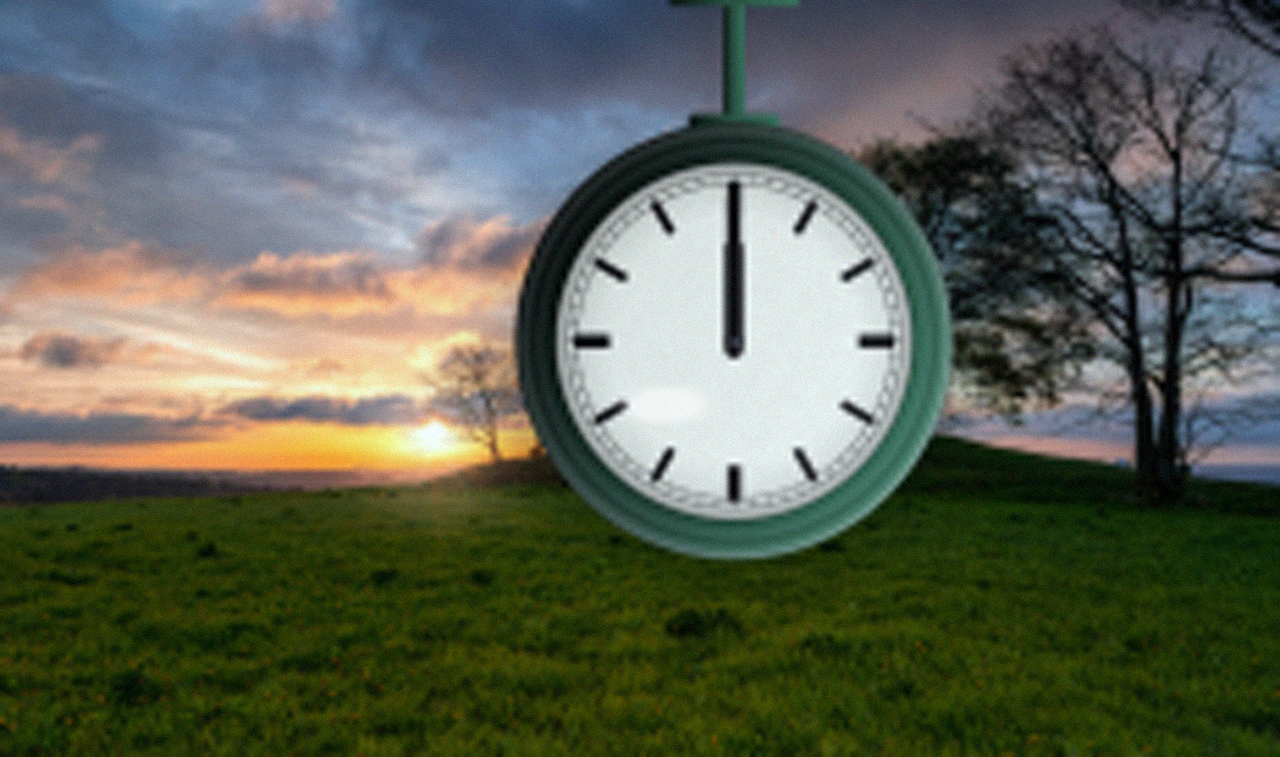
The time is **12:00**
